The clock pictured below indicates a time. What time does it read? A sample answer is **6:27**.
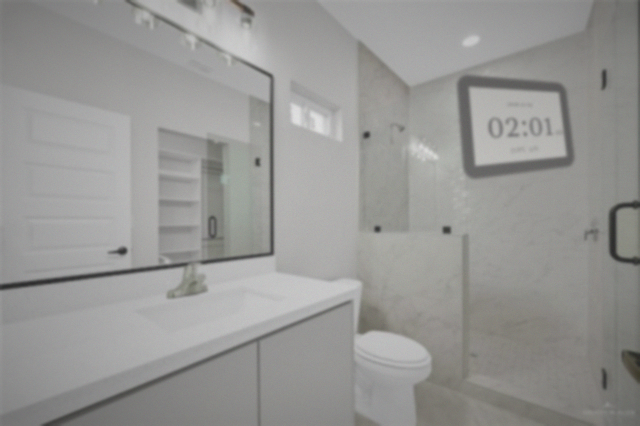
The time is **2:01**
